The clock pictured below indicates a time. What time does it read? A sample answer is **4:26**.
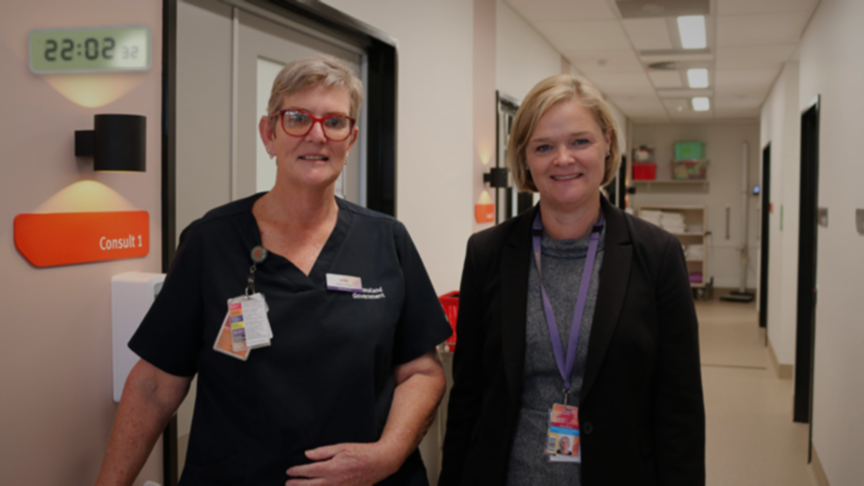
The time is **22:02**
